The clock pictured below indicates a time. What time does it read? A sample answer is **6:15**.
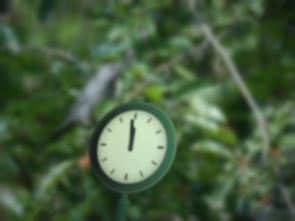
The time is **11:59**
